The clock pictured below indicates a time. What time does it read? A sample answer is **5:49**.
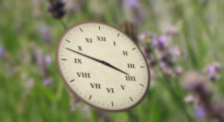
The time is **3:48**
